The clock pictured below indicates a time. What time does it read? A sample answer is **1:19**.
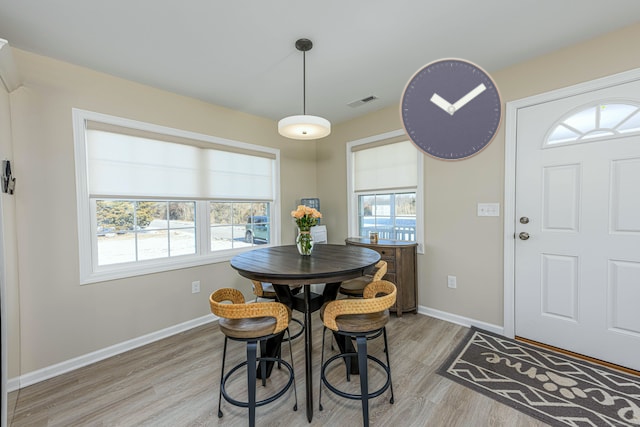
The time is **10:09**
